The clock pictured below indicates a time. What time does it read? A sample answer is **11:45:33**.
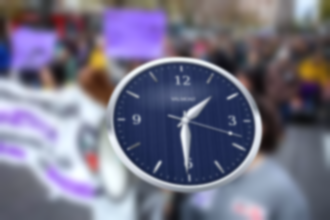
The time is **1:30:18**
